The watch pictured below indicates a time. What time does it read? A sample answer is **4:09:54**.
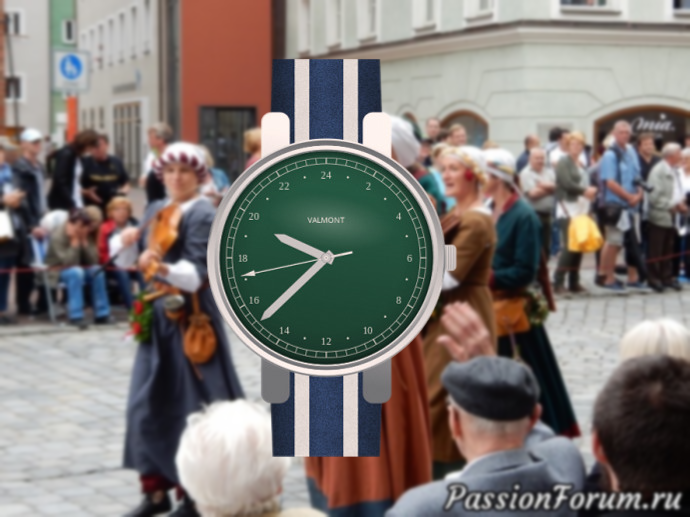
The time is **19:37:43**
